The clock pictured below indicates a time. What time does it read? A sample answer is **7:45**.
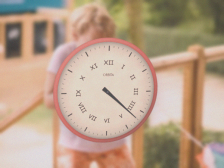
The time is **4:22**
